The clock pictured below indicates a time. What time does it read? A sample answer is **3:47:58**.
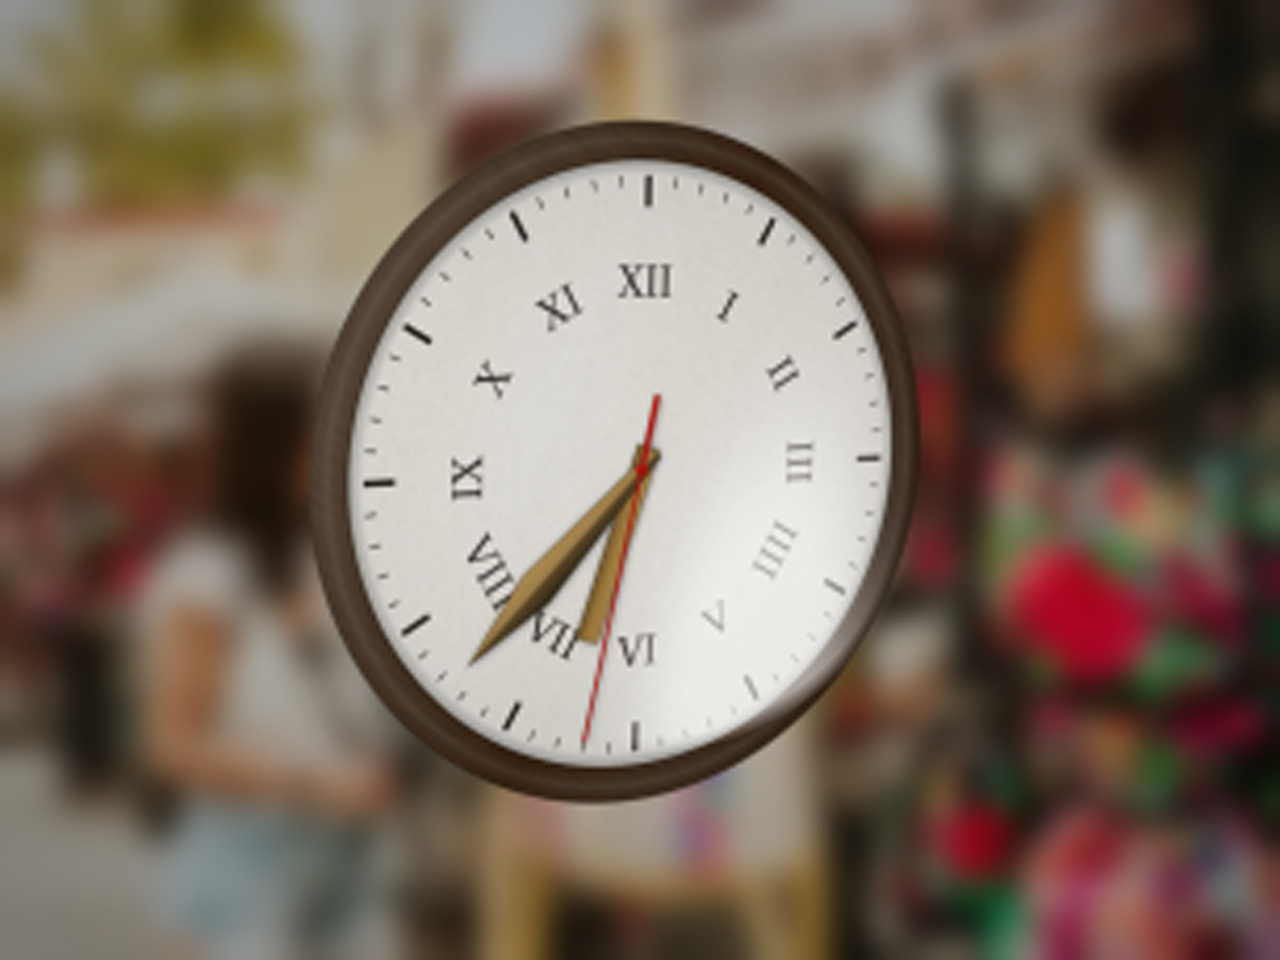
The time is **6:37:32**
